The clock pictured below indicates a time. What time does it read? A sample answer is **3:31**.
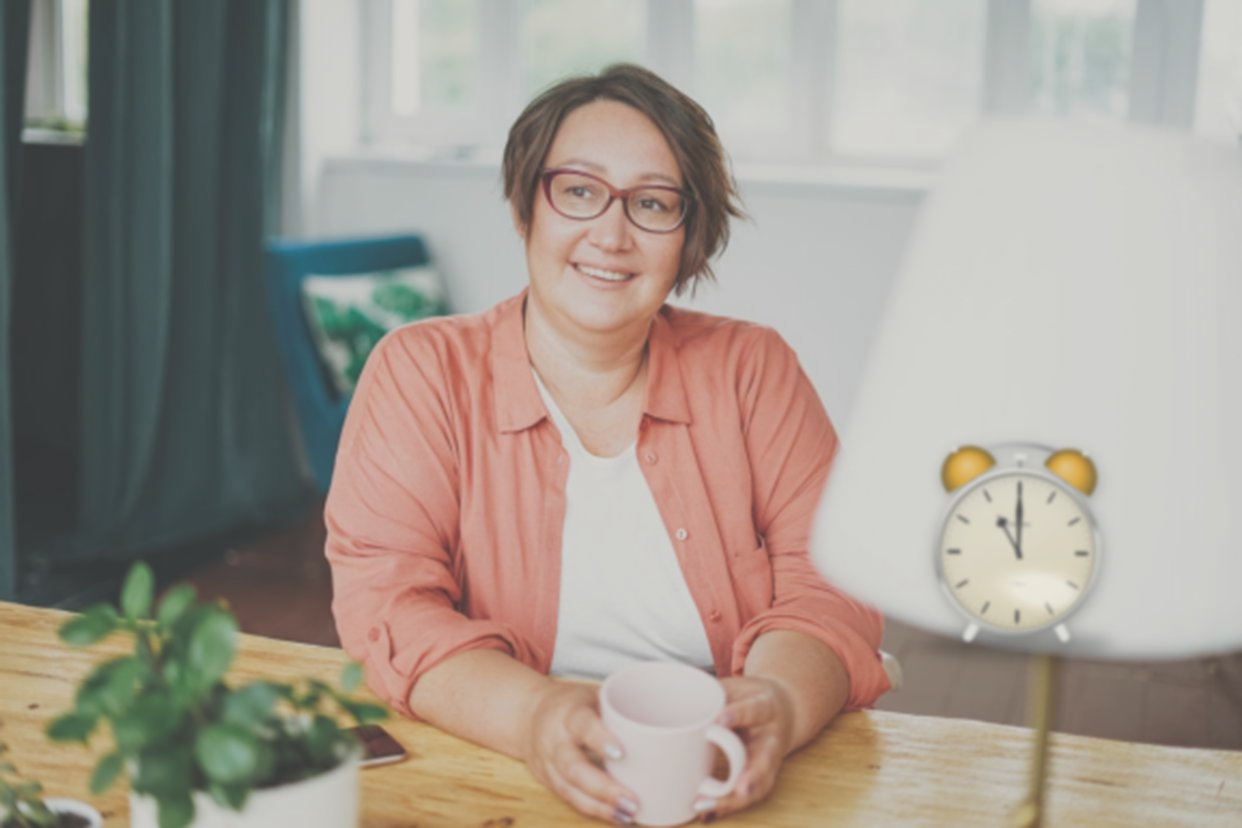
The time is **11:00**
